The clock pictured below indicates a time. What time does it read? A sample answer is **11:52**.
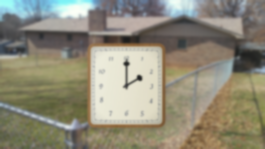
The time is **2:00**
